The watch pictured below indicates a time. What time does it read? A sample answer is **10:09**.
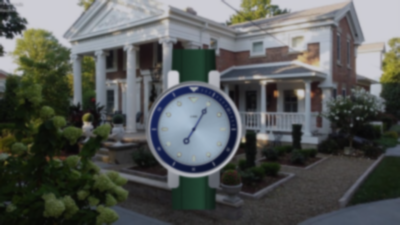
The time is **7:05**
